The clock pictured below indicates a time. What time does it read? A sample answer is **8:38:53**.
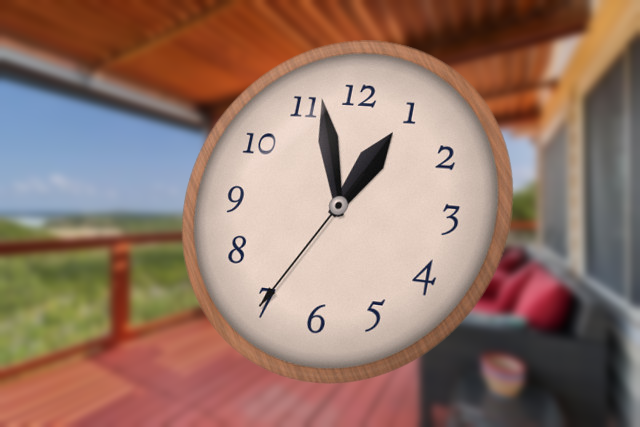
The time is **12:56:35**
